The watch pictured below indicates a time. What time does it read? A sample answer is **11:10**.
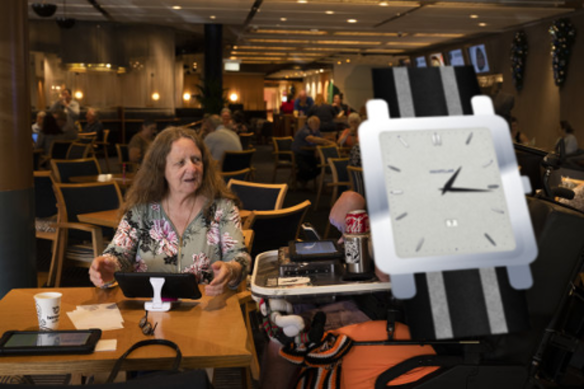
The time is **1:16**
